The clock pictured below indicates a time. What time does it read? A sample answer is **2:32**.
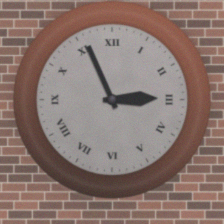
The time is **2:56**
